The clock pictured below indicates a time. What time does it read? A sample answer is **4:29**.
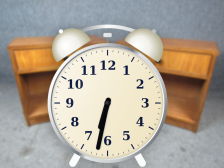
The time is **6:32**
